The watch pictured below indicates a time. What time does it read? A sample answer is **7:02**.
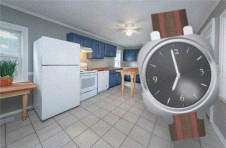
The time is **6:59**
